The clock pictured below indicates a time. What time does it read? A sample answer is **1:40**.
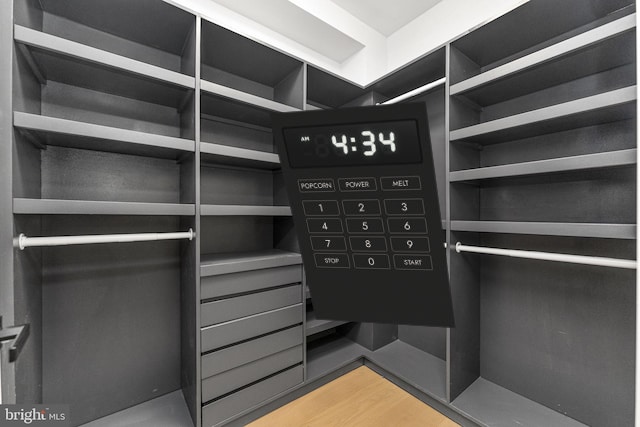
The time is **4:34**
